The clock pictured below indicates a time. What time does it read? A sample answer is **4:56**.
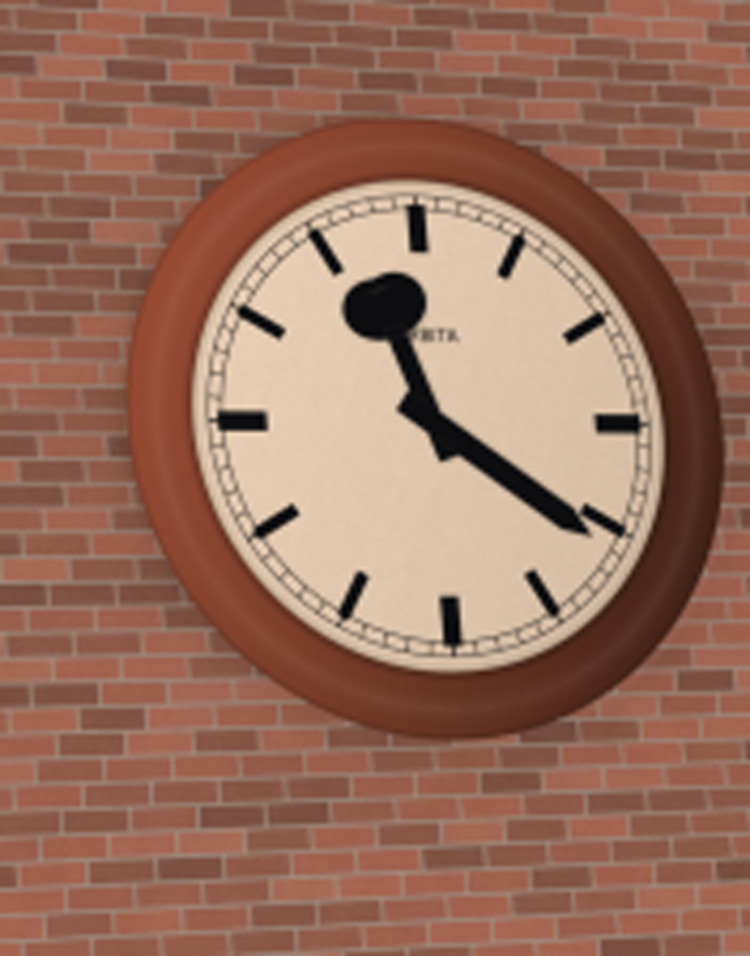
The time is **11:21**
